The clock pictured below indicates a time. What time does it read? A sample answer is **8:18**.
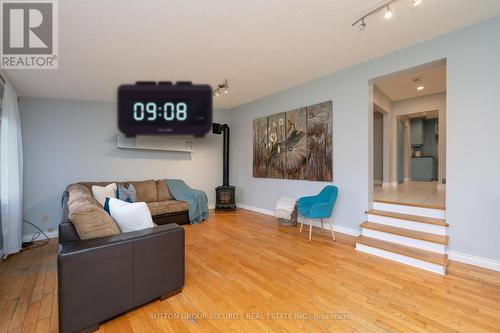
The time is **9:08**
